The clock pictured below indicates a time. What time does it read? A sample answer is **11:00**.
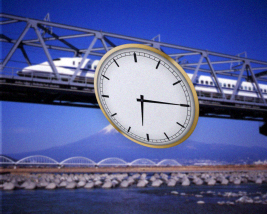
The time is **6:15**
